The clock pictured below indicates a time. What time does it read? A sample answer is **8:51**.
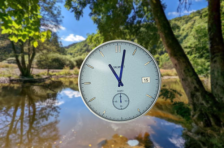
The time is **11:02**
